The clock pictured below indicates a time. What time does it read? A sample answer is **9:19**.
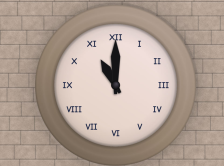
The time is **11:00**
